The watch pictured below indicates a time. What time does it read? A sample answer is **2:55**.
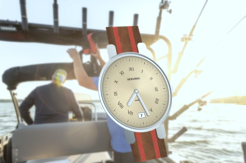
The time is **7:27**
